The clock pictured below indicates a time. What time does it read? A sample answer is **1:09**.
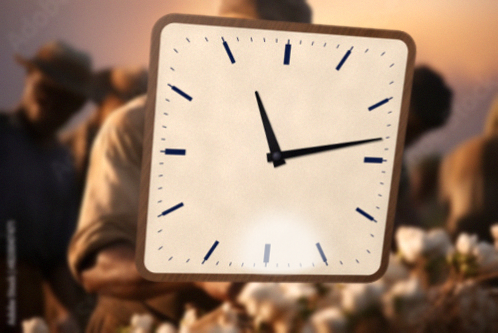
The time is **11:13**
